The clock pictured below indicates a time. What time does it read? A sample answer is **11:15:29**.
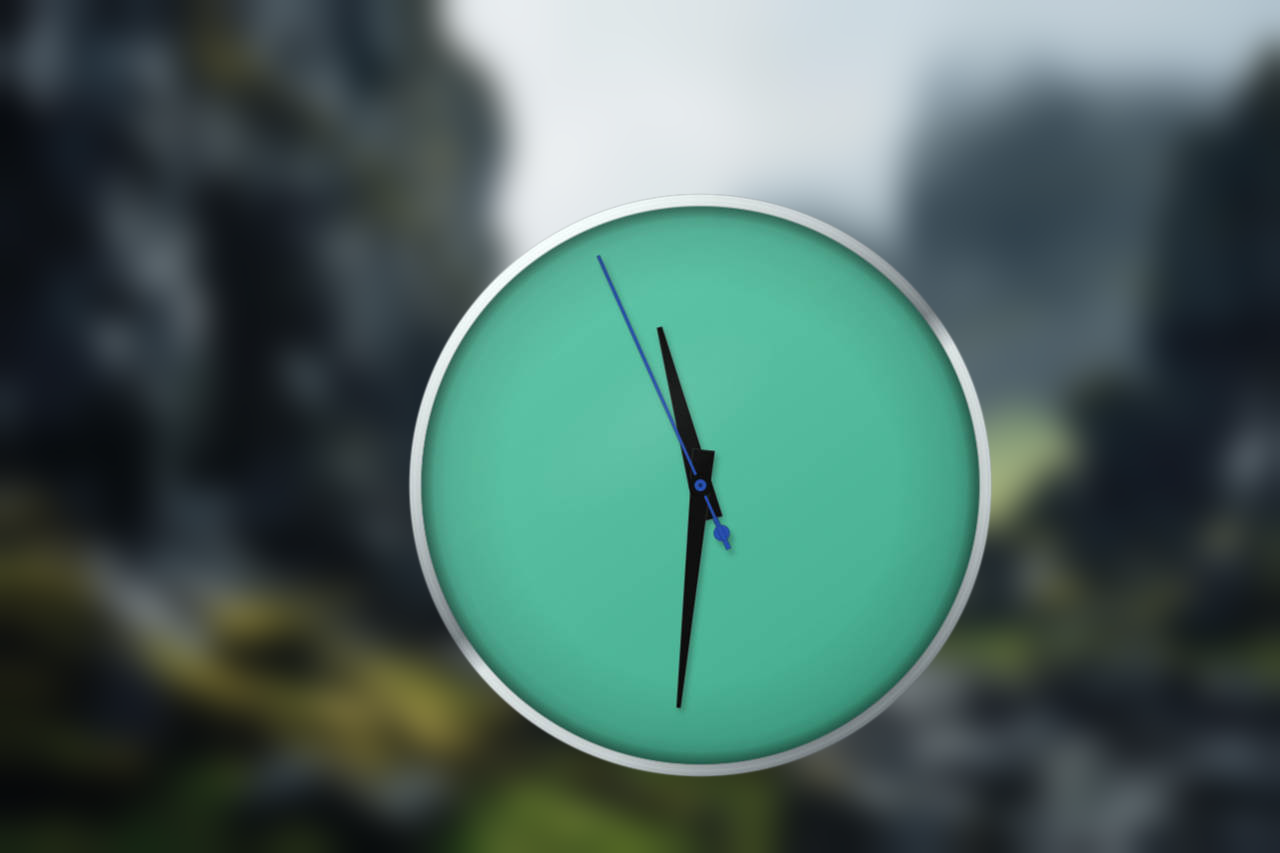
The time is **11:30:56**
